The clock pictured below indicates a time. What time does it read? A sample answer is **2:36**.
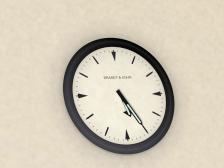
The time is **5:25**
